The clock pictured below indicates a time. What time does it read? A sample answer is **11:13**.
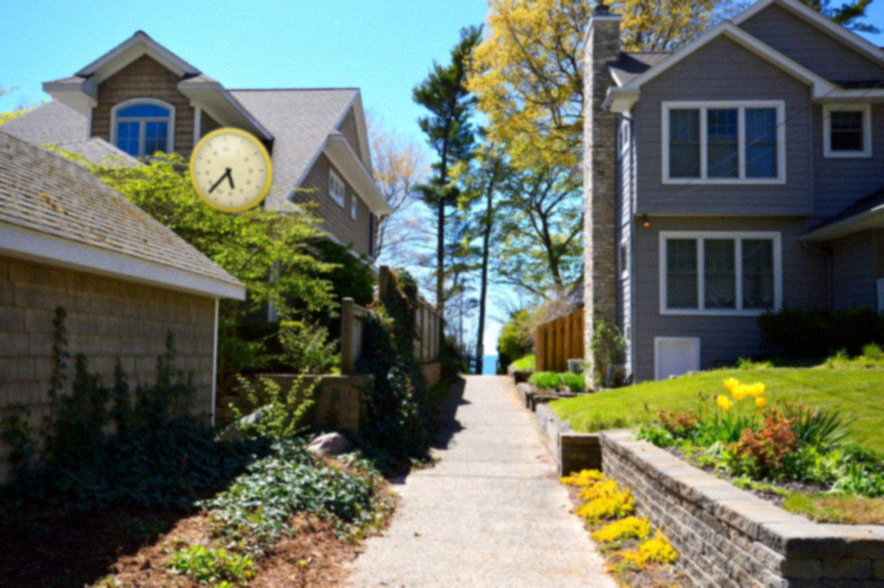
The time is **5:38**
